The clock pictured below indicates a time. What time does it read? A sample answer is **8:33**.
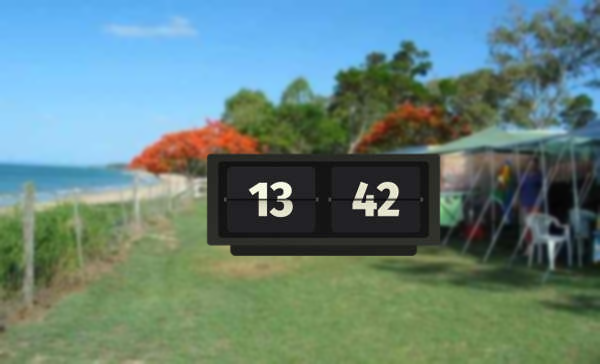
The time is **13:42**
